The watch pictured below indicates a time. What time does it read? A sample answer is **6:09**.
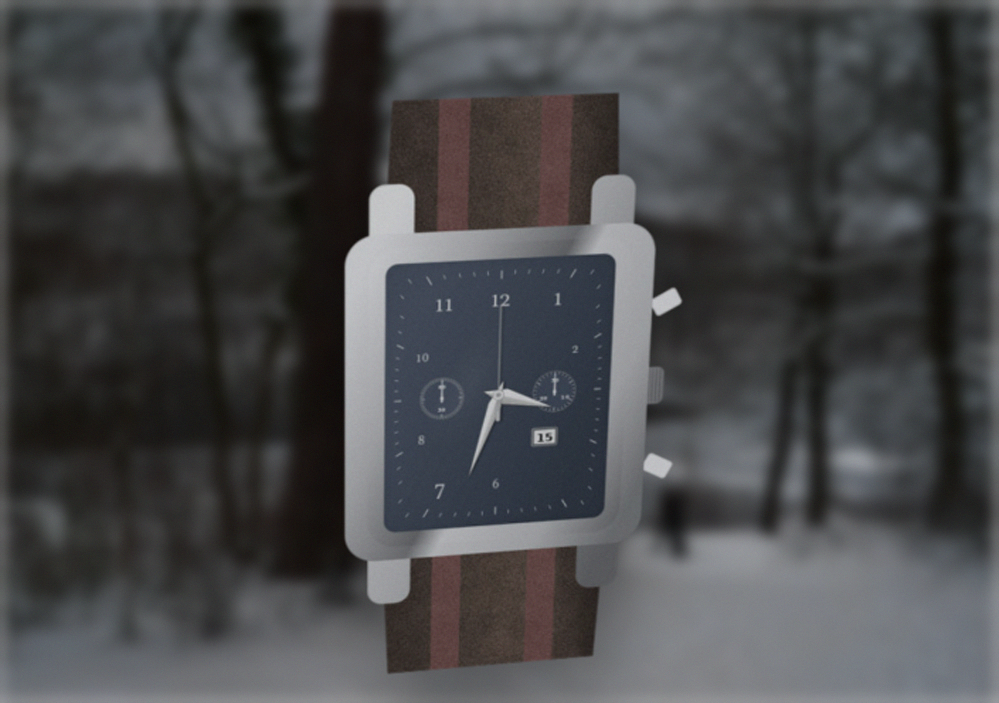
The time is **3:33**
